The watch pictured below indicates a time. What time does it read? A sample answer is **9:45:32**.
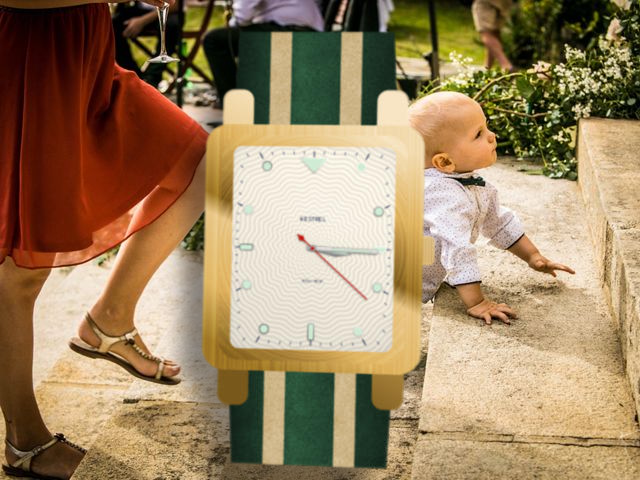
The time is **3:15:22**
